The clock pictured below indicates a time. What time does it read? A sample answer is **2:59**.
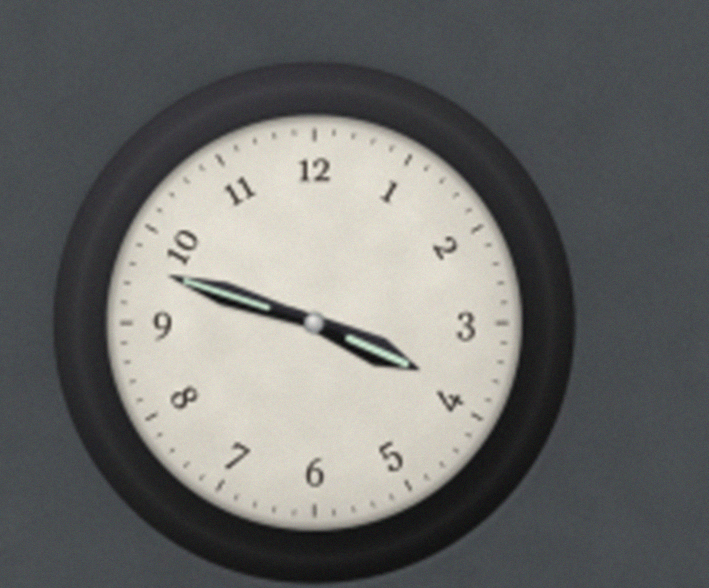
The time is **3:48**
